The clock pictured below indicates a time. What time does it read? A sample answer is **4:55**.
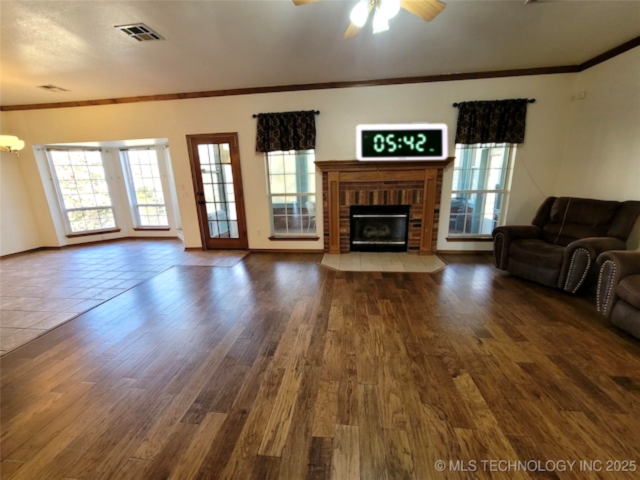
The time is **5:42**
